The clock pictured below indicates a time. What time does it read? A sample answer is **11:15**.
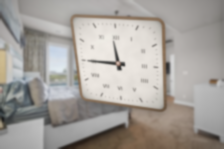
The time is **11:45**
